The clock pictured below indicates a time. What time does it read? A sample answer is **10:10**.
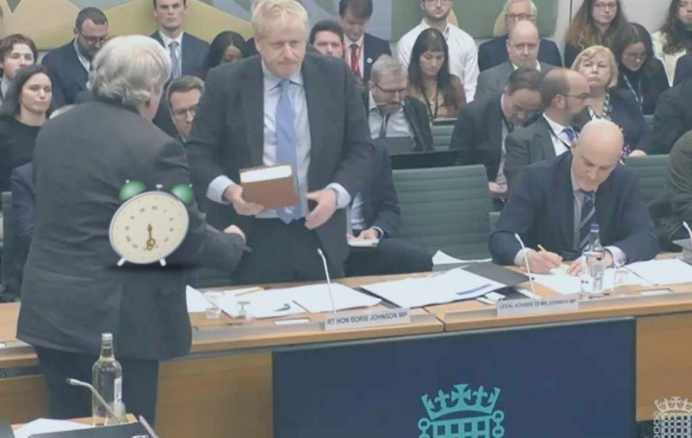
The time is **5:28**
